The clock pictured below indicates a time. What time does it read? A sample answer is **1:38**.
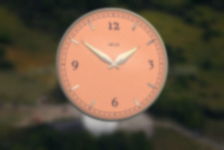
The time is **1:51**
